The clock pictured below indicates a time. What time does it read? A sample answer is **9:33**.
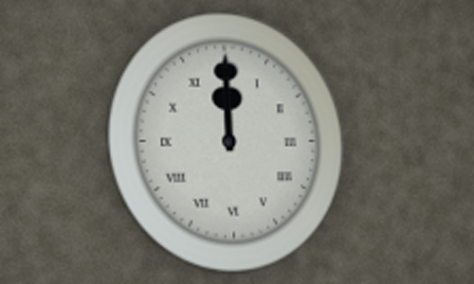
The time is **12:00**
